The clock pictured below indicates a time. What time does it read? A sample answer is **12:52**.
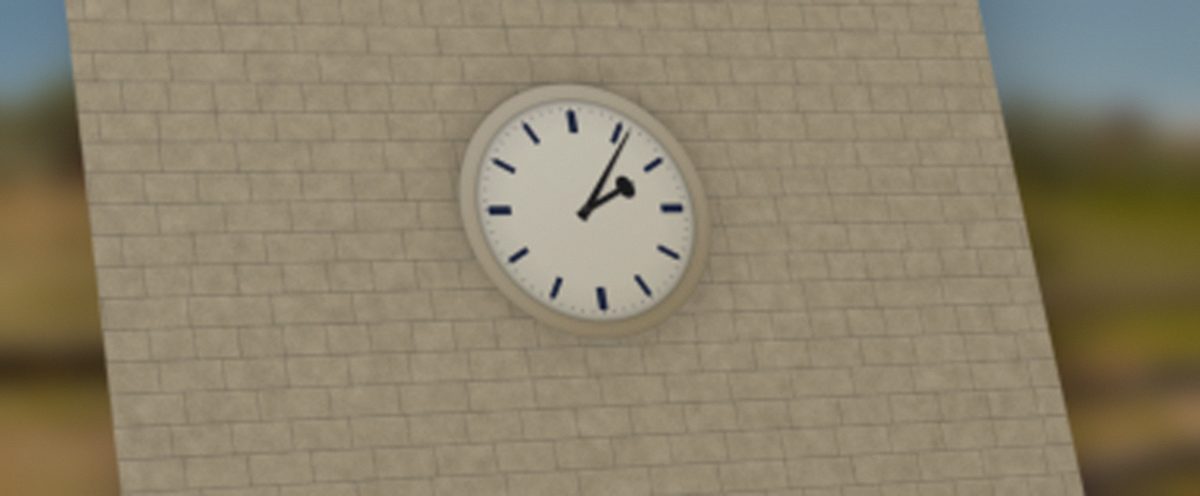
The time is **2:06**
